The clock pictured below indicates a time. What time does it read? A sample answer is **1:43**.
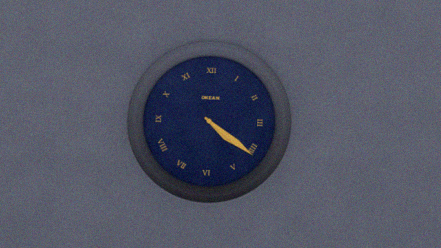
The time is **4:21**
